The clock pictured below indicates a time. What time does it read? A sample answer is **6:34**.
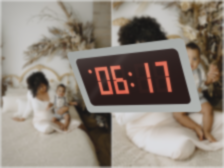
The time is **6:17**
